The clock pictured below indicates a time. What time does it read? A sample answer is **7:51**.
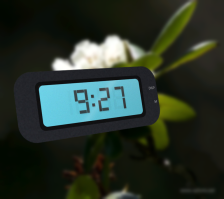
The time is **9:27**
